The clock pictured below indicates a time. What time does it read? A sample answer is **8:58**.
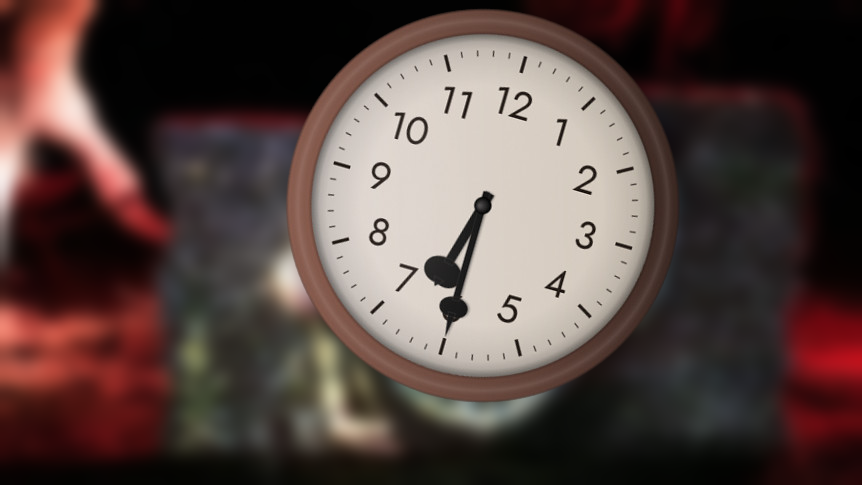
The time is **6:30**
